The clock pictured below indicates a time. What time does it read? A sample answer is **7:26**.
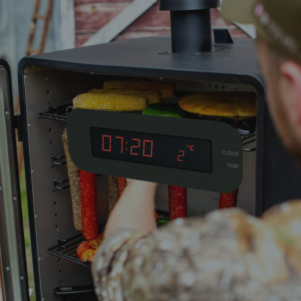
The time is **7:20**
